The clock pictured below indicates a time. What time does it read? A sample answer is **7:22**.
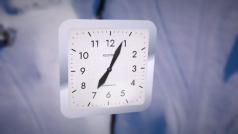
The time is **7:04**
